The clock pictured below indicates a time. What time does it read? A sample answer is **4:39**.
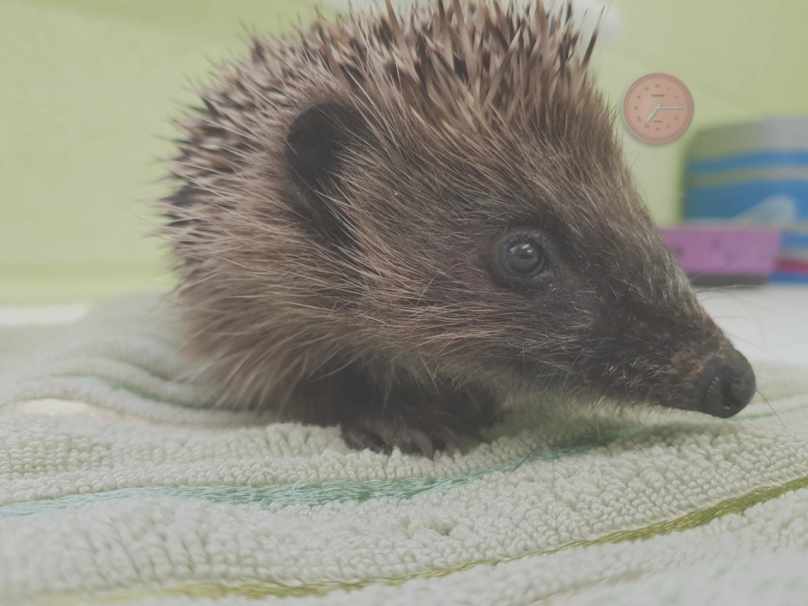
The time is **7:15**
